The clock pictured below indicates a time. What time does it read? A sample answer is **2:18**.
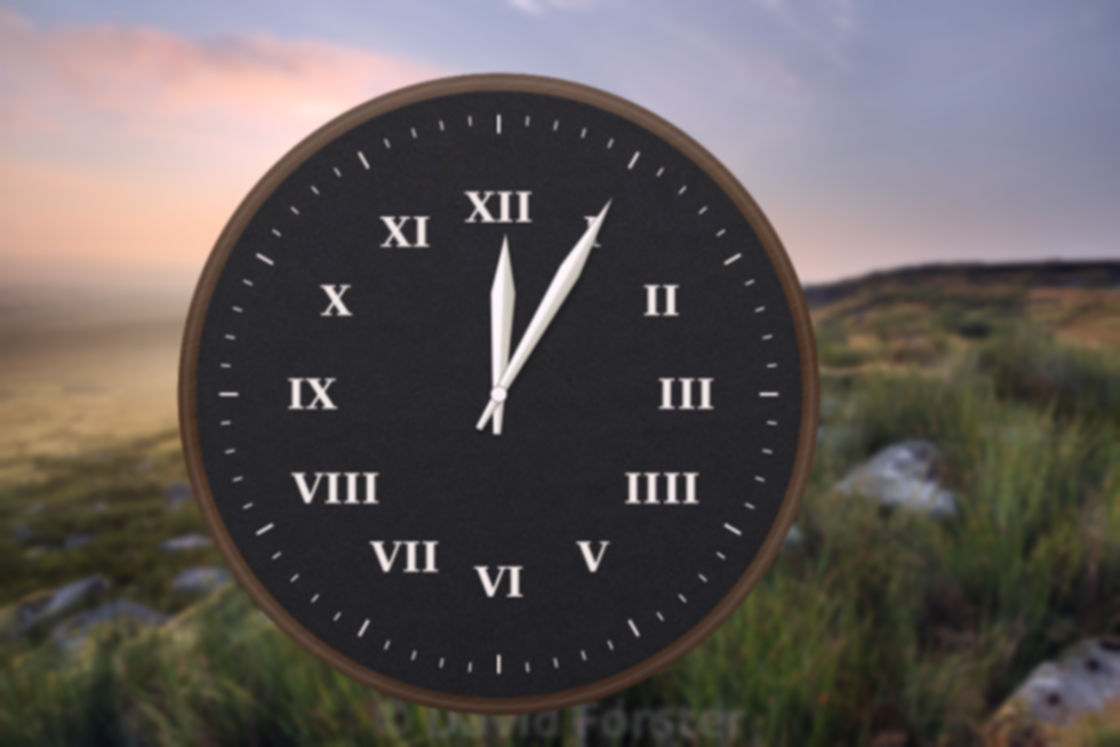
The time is **12:05**
